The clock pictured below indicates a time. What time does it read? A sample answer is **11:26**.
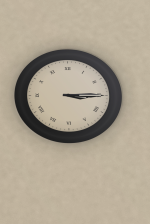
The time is **3:15**
